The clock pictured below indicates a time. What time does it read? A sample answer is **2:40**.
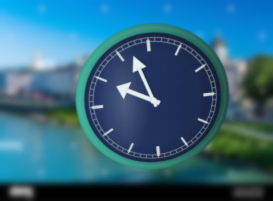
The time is **9:57**
